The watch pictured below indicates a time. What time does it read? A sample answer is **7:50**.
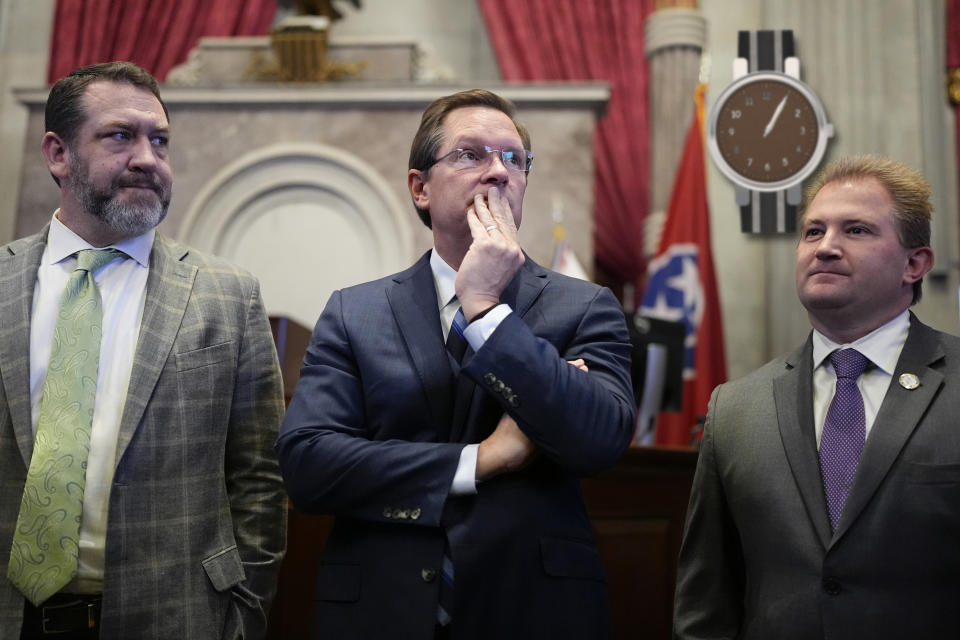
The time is **1:05**
